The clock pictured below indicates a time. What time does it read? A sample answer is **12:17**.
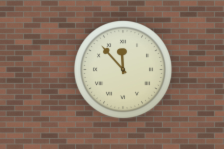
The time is **11:53**
